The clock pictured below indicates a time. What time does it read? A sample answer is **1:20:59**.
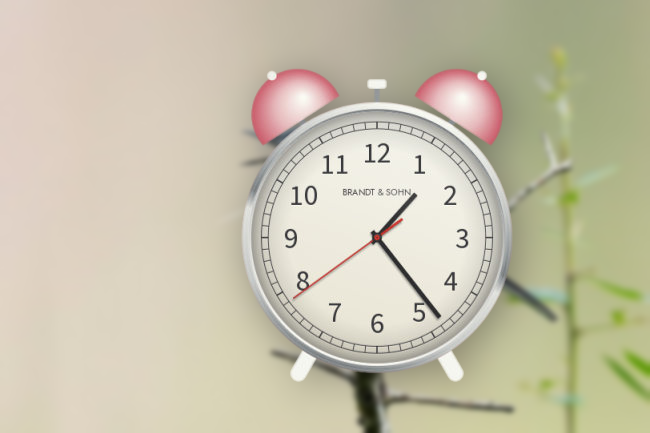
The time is **1:23:39**
